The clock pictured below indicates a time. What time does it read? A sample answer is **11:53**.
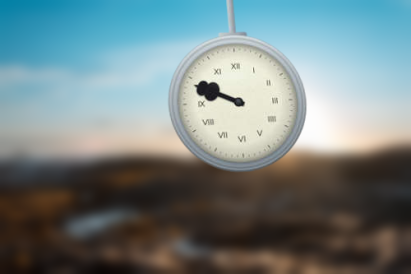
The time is **9:49**
